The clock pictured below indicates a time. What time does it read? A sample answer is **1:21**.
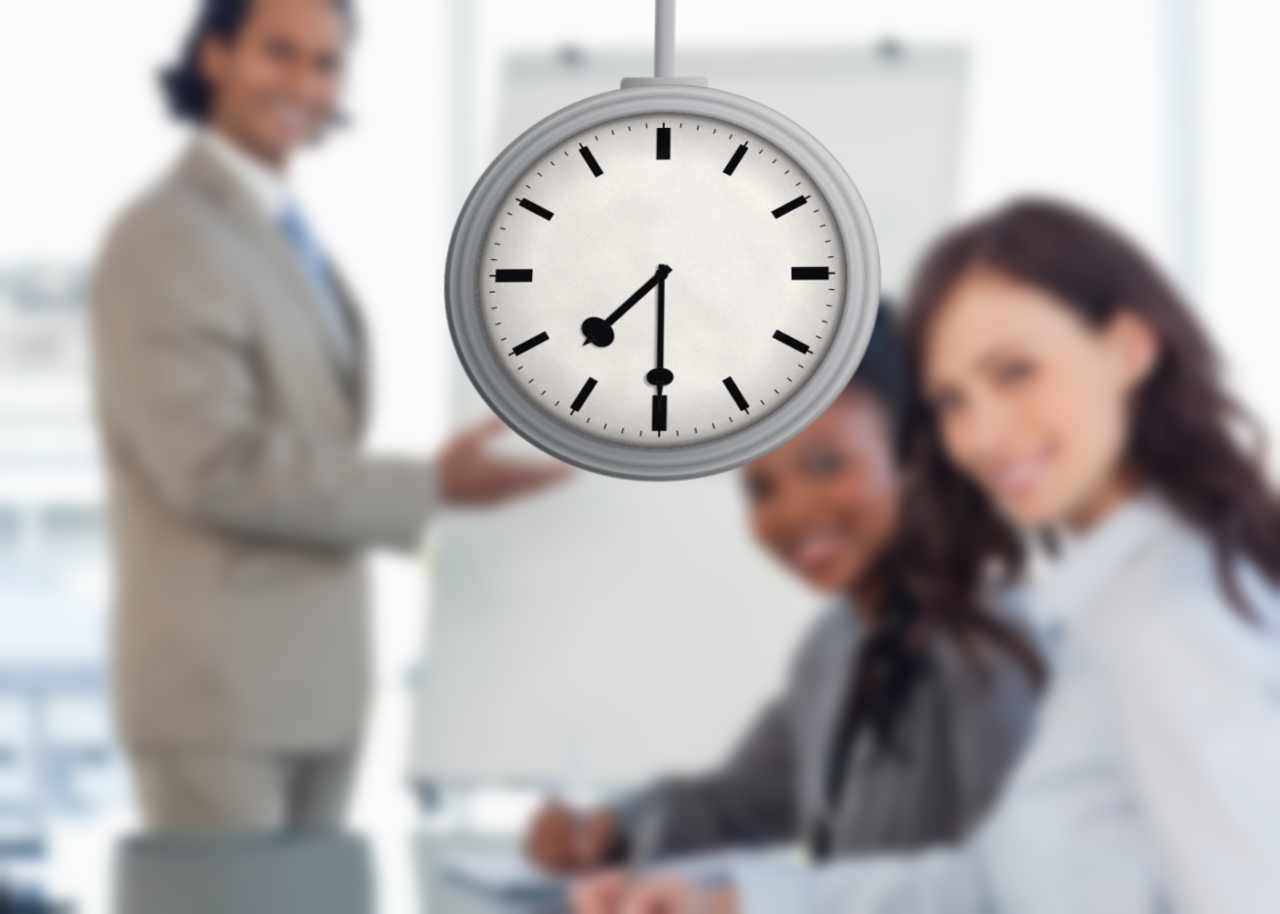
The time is **7:30**
